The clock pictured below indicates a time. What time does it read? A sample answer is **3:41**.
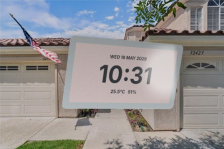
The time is **10:31**
